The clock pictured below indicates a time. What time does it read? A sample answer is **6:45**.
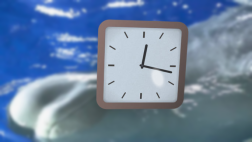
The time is **12:17**
